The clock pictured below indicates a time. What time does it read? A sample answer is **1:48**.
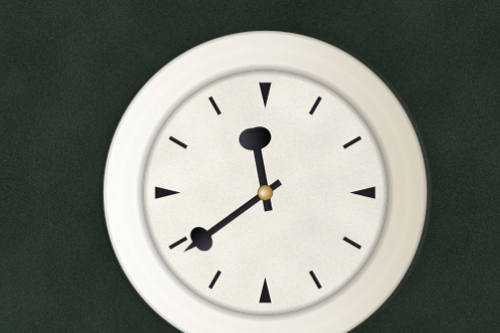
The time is **11:39**
